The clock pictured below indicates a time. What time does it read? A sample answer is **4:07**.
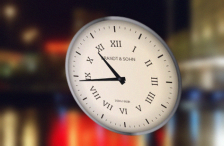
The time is **10:44**
